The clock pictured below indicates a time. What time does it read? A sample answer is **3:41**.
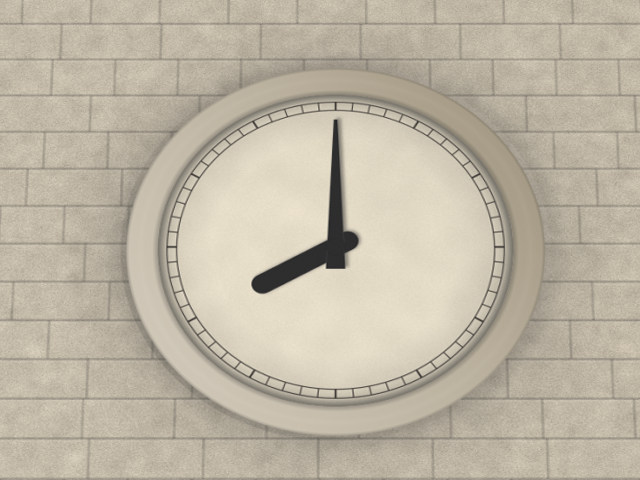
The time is **8:00**
